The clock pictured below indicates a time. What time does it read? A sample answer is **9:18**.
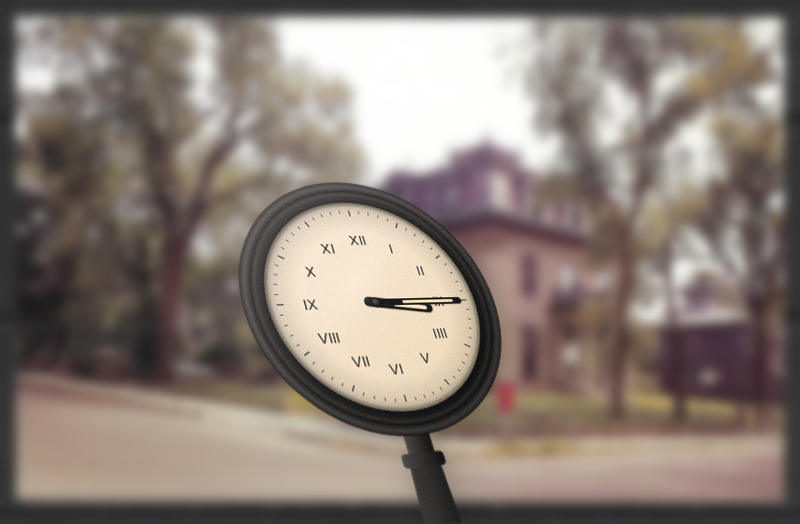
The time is **3:15**
